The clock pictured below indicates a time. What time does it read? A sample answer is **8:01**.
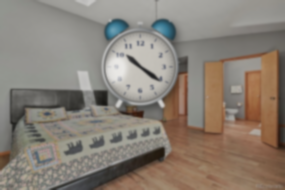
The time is **10:21**
